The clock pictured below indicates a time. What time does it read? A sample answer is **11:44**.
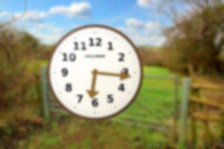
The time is **6:16**
